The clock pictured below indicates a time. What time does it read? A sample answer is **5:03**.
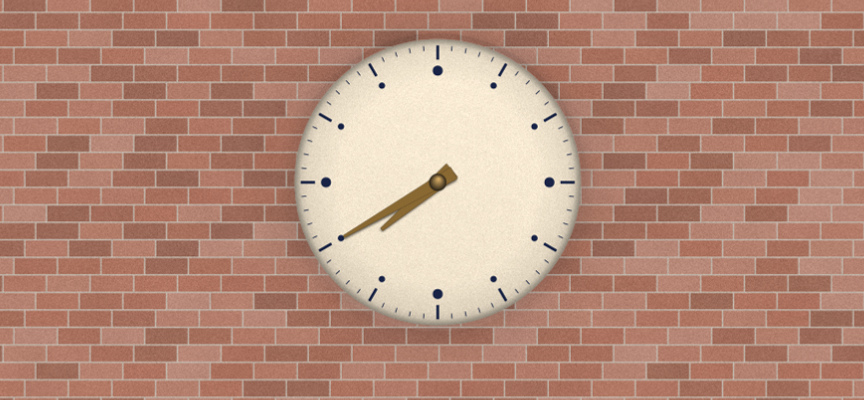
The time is **7:40**
